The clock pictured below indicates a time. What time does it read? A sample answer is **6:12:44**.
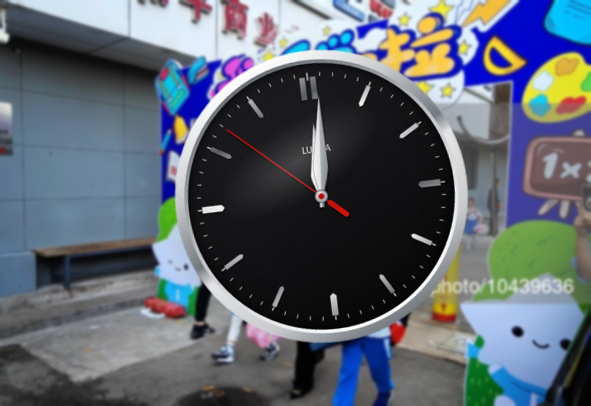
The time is **12:00:52**
